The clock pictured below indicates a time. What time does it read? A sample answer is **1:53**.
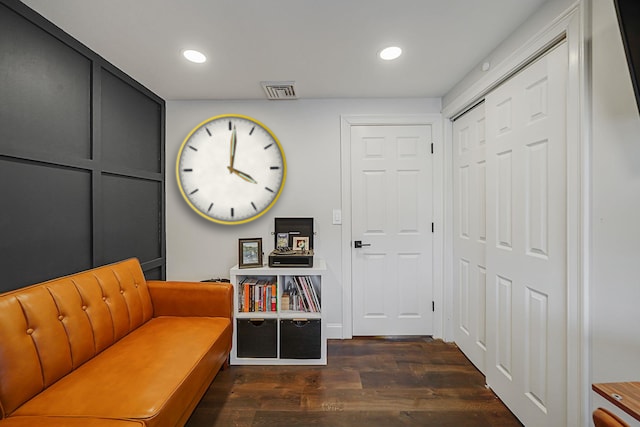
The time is **4:01**
